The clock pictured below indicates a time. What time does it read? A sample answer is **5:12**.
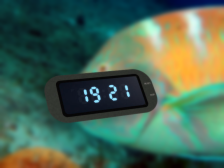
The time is **19:21**
